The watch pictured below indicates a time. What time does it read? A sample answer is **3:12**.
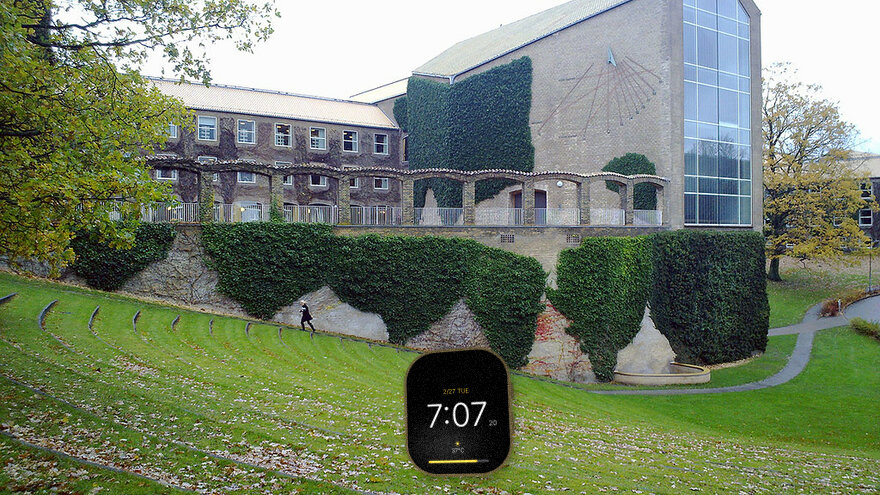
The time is **7:07**
